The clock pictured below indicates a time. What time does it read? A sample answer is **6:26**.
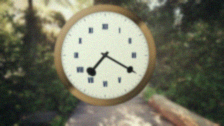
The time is **7:20**
